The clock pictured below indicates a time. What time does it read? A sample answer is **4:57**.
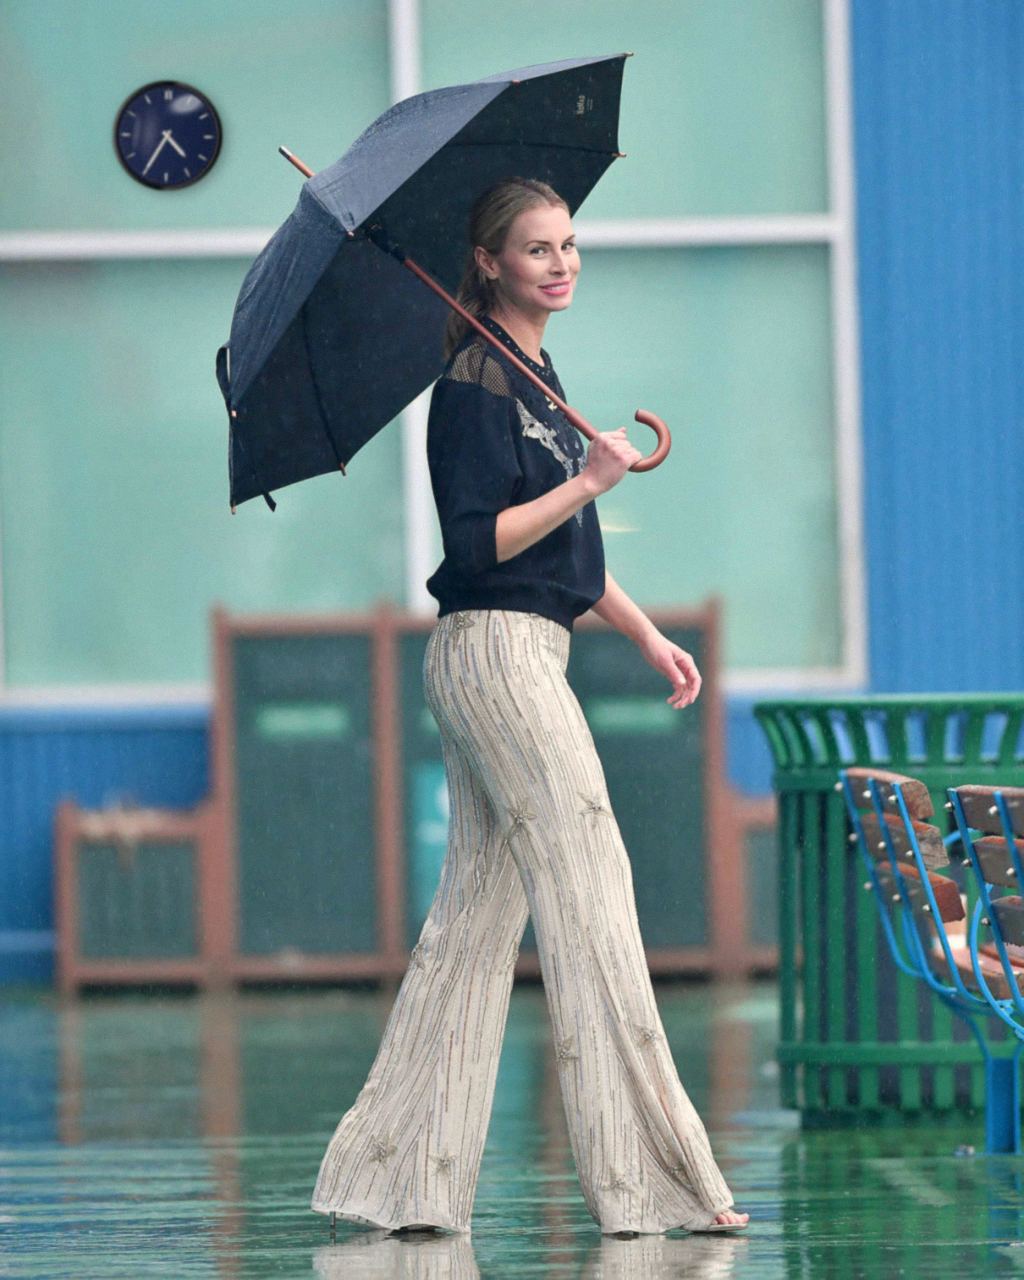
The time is **4:35**
